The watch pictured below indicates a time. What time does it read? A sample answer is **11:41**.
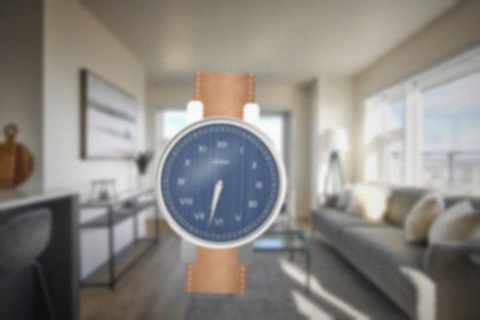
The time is **6:32**
